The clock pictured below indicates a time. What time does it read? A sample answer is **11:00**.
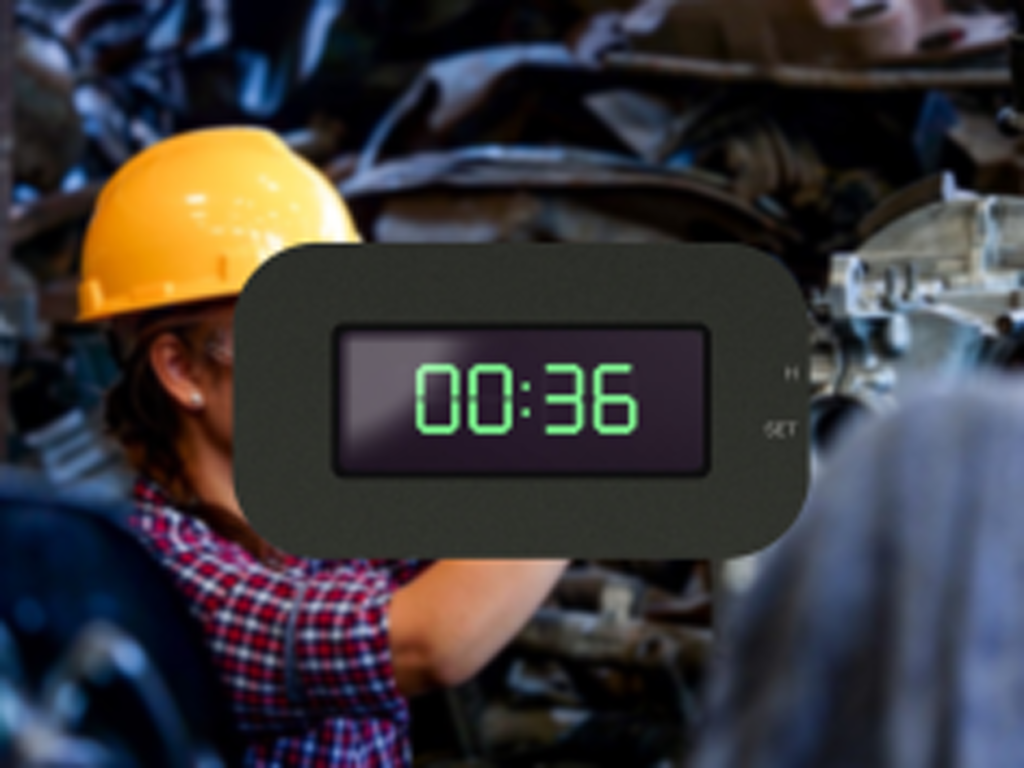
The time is **0:36**
